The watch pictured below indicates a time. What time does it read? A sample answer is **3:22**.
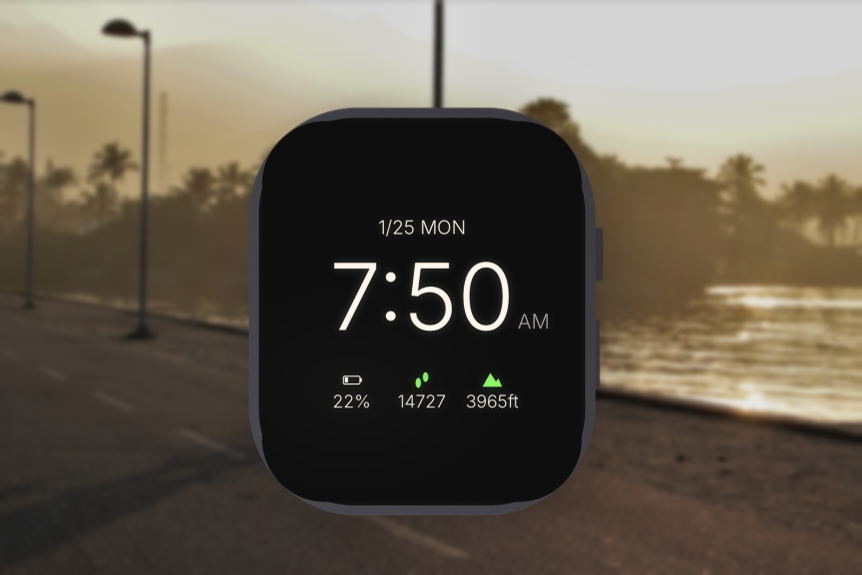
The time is **7:50**
